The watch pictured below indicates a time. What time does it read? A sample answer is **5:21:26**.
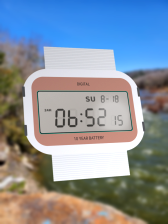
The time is **6:52:15**
